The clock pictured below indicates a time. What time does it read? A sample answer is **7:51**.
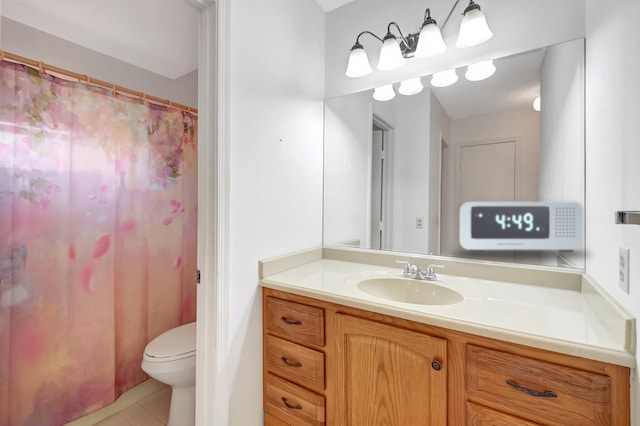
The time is **4:49**
